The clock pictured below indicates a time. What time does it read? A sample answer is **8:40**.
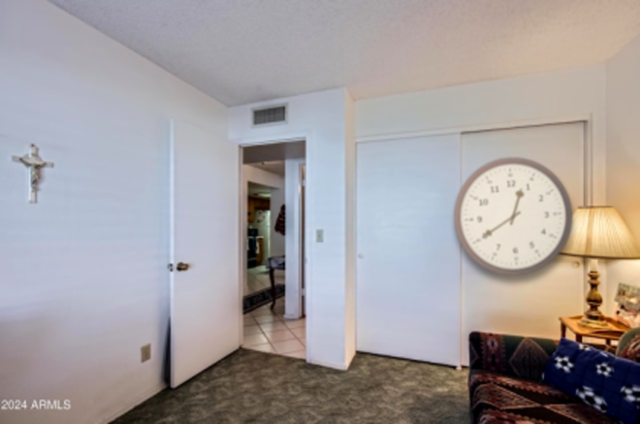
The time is **12:40**
